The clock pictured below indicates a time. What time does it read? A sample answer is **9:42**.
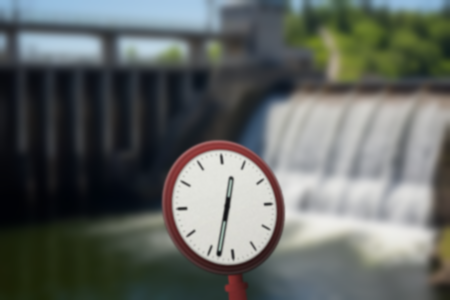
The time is **12:33**
